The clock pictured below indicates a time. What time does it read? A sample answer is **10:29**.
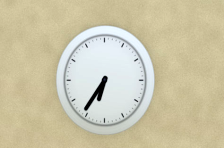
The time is **6:36**
